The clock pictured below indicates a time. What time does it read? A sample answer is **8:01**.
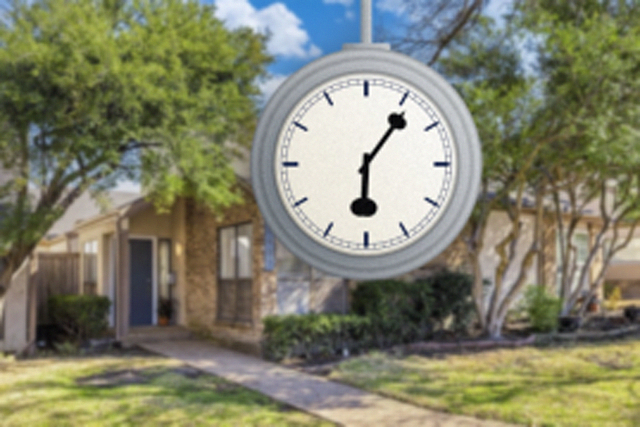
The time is **6:06**
